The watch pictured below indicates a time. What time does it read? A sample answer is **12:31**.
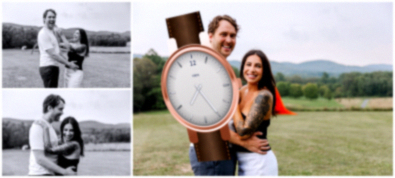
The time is **7:25**
